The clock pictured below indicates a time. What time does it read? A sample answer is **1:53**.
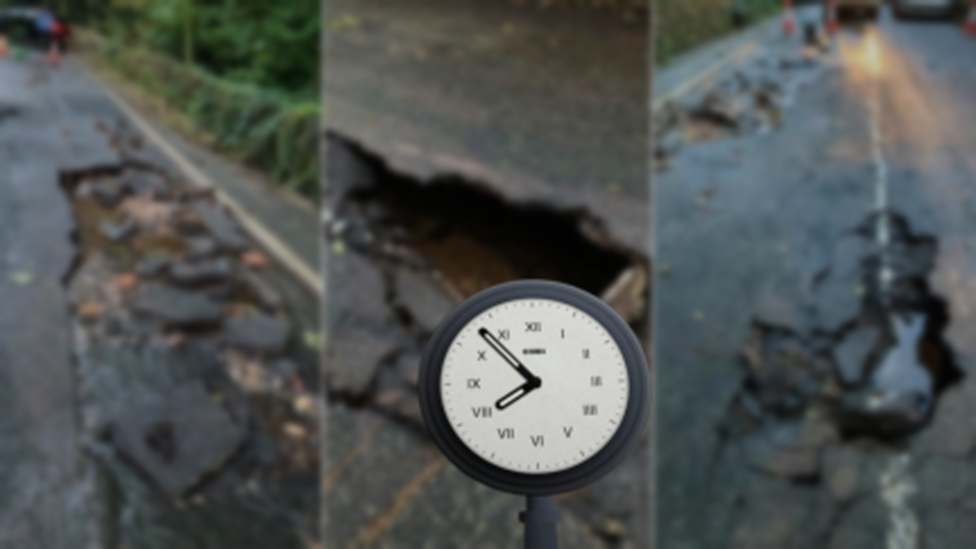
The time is **7:53**
